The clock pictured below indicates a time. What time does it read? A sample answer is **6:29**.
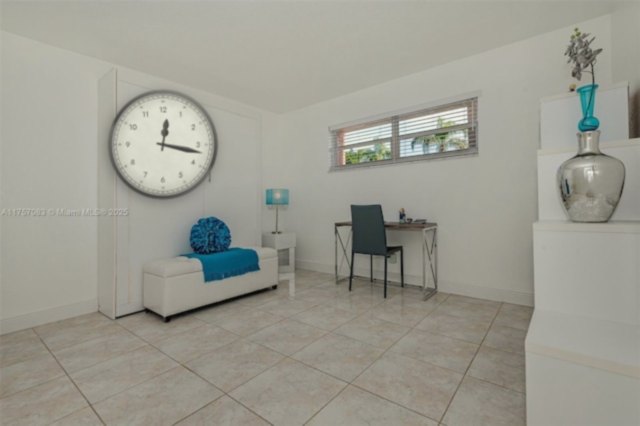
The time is **12:17**
